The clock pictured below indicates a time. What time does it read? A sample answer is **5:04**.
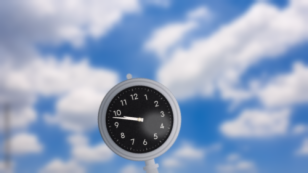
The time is **9:48**
